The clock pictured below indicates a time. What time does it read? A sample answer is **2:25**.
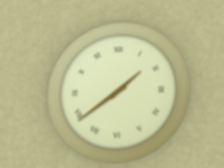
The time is **1:39**
